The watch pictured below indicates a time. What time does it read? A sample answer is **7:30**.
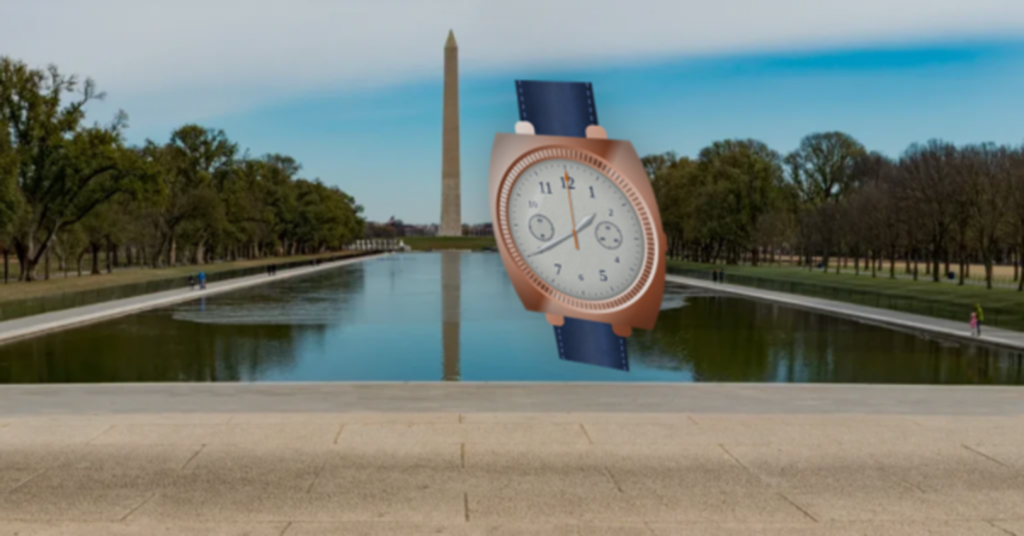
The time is **1:40**
